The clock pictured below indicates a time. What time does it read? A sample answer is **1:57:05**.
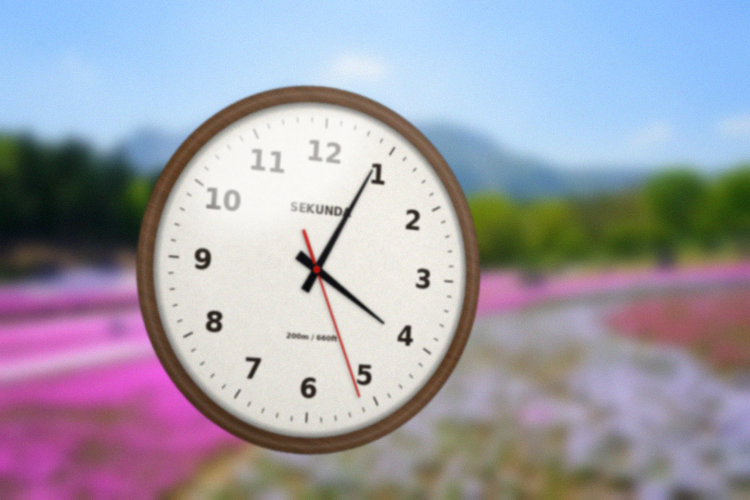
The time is **4:04:26**
